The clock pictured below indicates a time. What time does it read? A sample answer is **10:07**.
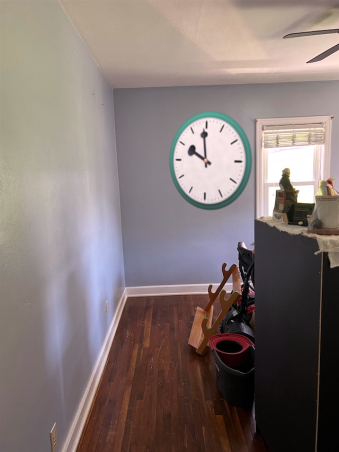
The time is **9:59**
